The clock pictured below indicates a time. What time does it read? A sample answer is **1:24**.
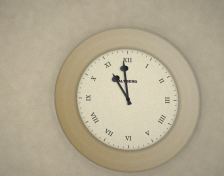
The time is **10:59**
